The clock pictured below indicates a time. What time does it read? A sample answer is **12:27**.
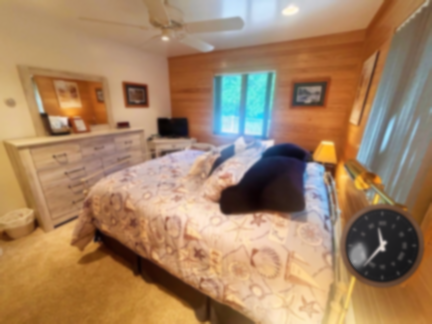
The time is **11:37**
